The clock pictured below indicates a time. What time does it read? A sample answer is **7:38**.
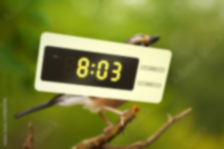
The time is **8:03**
